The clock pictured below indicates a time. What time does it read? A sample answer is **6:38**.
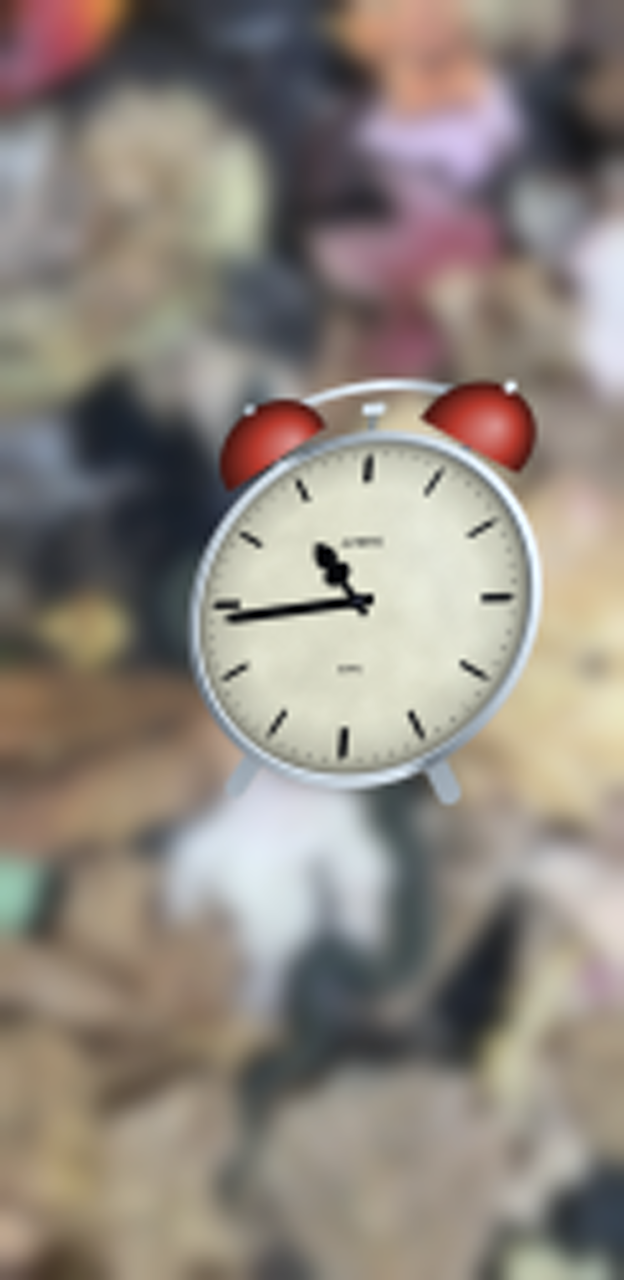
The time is **10:44**
